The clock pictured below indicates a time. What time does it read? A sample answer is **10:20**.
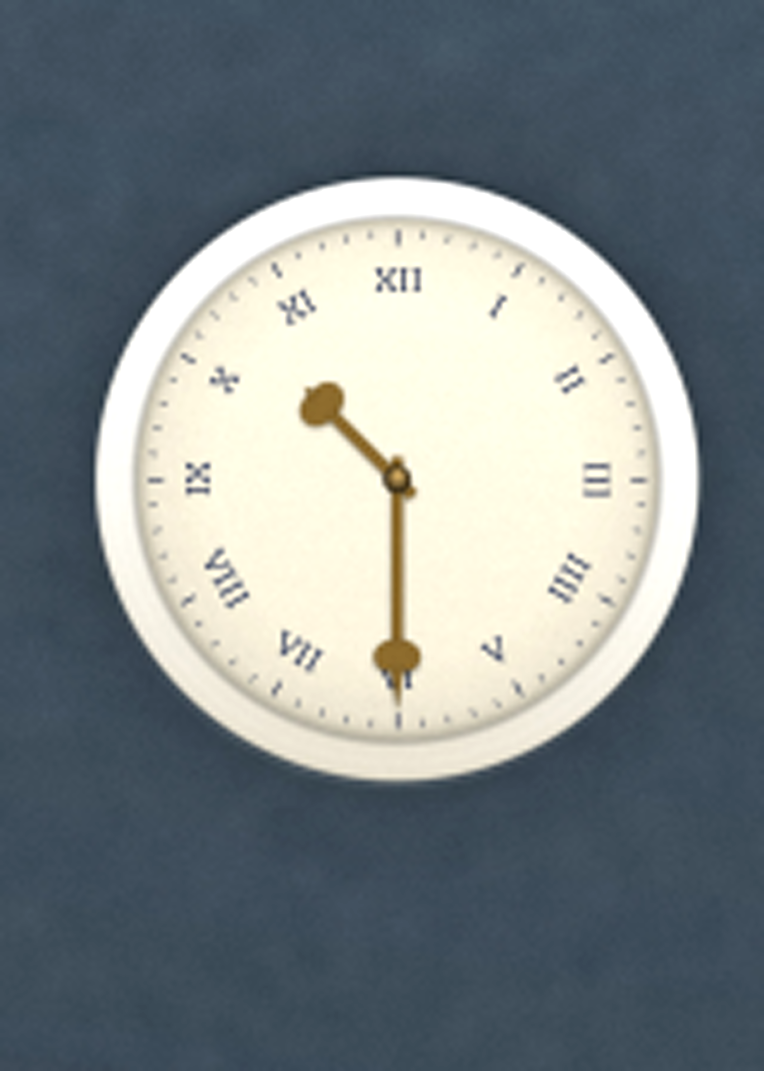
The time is **10:30**
